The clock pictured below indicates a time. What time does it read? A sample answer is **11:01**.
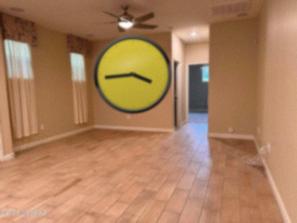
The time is **3:44**
